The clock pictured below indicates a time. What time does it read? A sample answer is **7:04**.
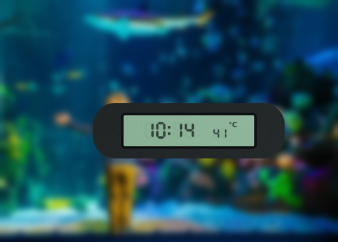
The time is **10:14**
